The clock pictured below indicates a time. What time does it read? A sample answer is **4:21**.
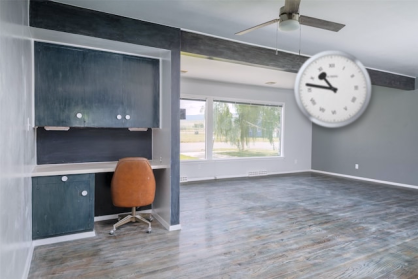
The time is **10:47**
